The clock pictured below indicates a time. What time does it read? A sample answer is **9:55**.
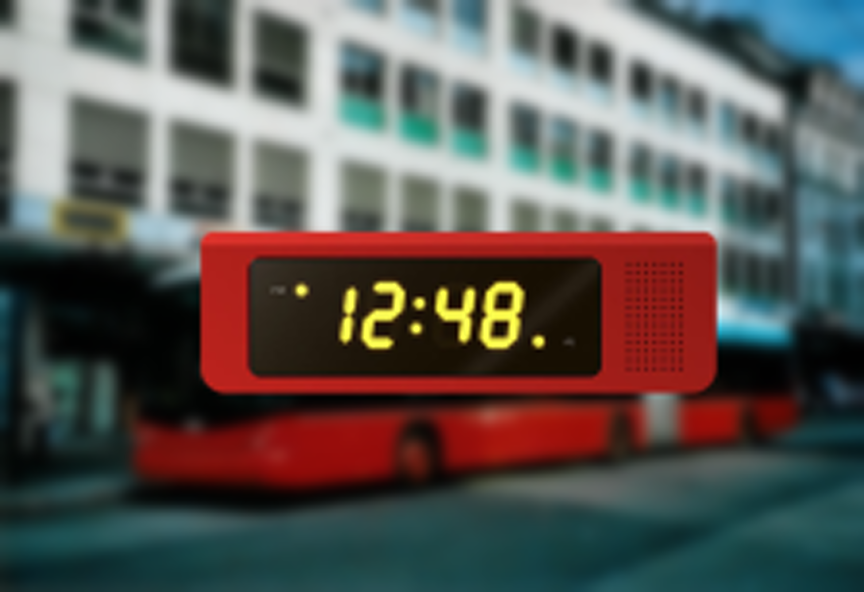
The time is **12:48**
